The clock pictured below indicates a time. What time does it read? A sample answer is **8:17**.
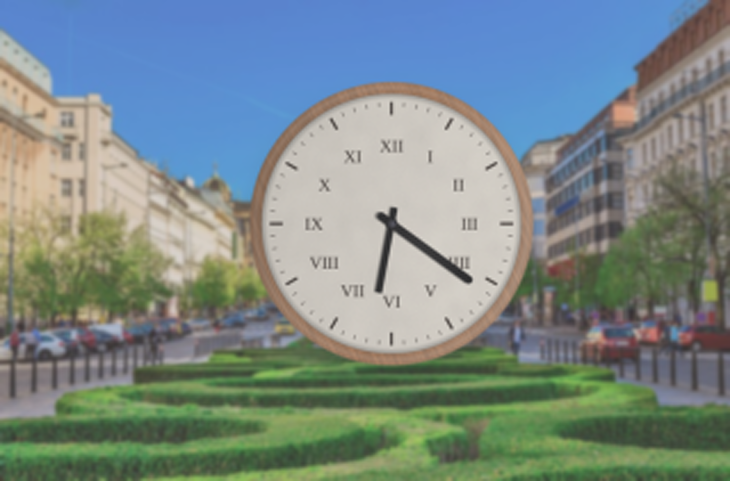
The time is **6:21**
